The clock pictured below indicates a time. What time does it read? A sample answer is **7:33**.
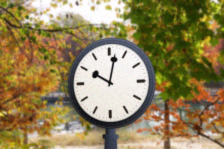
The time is **10:02**
